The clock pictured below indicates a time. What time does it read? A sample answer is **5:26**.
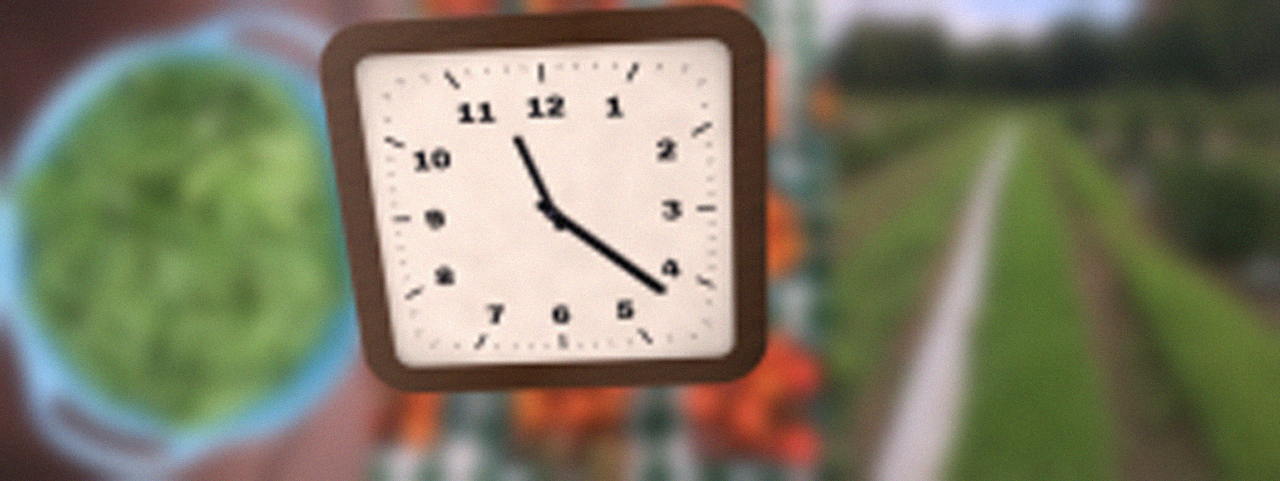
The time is **11:22**
